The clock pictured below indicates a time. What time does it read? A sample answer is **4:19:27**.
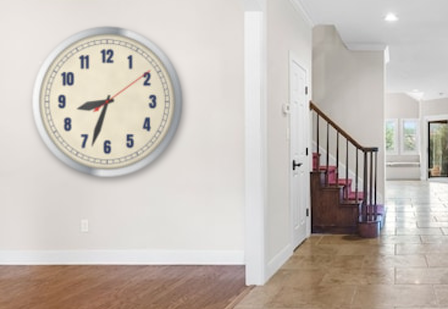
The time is **8:33:09**
